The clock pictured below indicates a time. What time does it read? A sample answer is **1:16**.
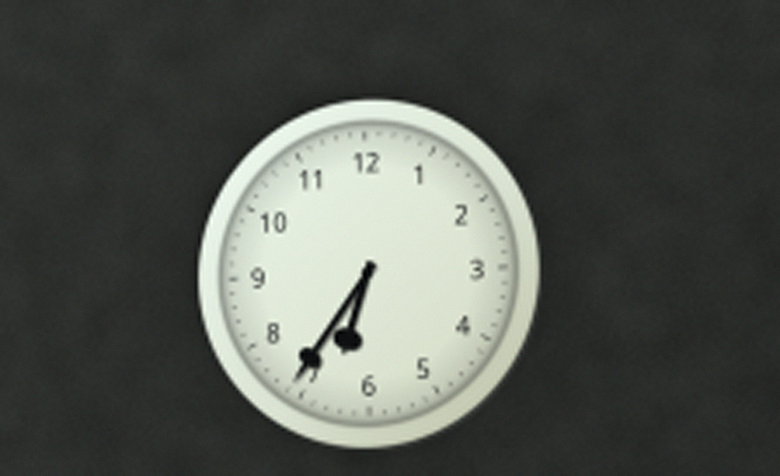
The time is **6:36**
